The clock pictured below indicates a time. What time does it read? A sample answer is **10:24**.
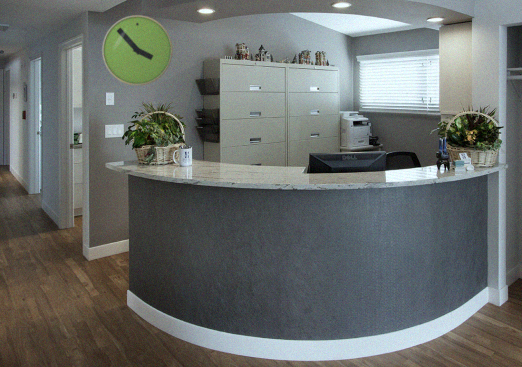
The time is **3:53**
